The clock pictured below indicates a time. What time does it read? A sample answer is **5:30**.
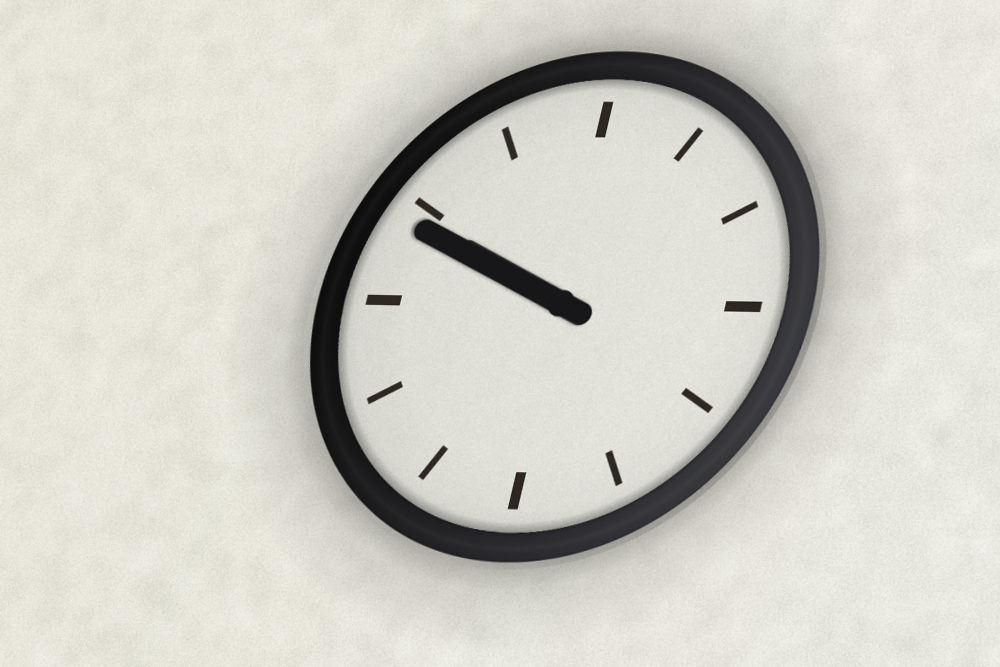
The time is **9:49**
